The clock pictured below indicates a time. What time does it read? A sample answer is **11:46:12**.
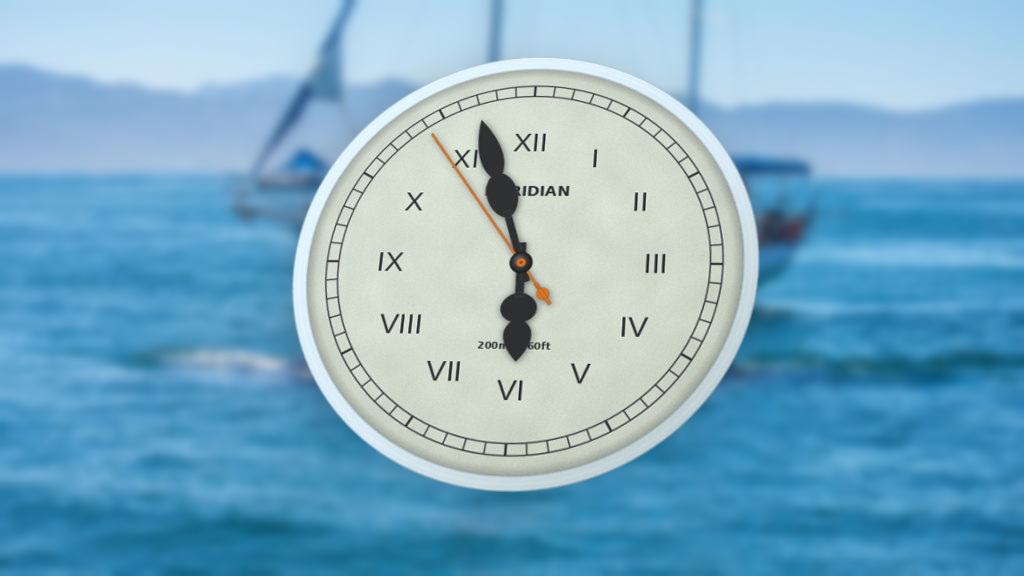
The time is **5:56:54**
